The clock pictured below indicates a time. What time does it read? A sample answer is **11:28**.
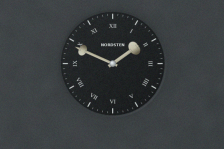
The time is **1:49**
